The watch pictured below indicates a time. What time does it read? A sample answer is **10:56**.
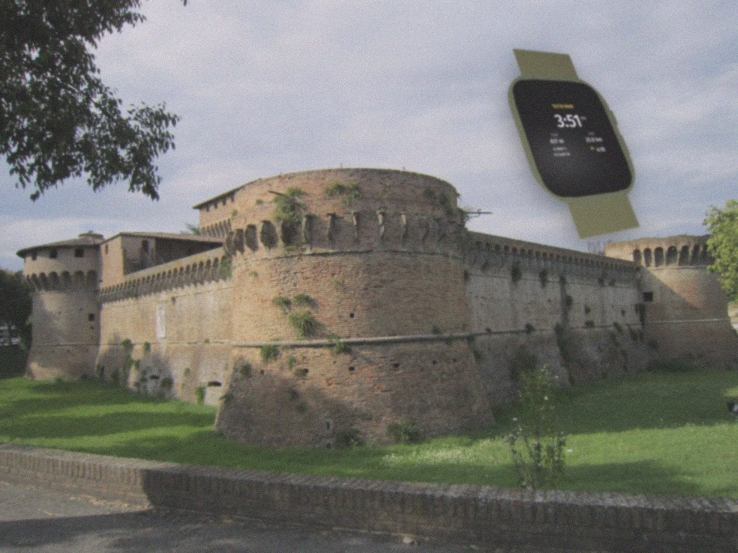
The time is **3:51**
